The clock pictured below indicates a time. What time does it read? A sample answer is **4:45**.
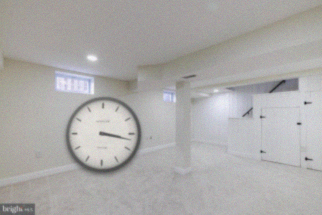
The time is **3:17**
